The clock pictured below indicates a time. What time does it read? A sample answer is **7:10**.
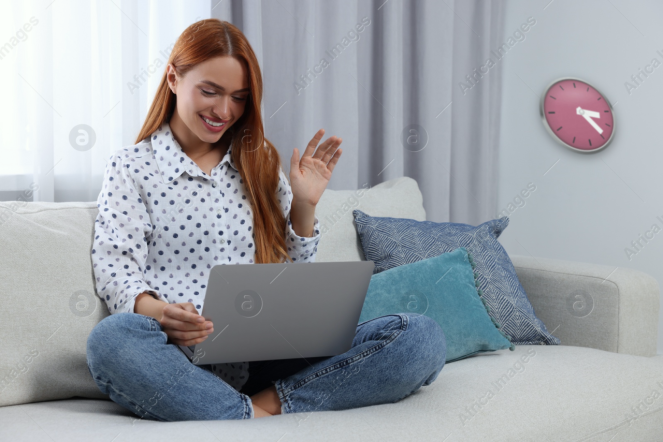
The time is **3:24**
